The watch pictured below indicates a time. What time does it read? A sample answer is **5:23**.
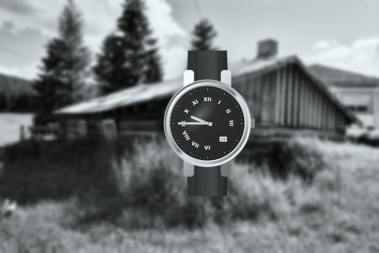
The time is **9:45**
